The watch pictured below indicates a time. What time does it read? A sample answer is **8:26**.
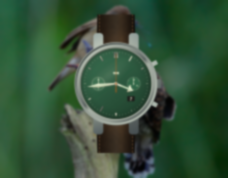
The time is **3:44**
